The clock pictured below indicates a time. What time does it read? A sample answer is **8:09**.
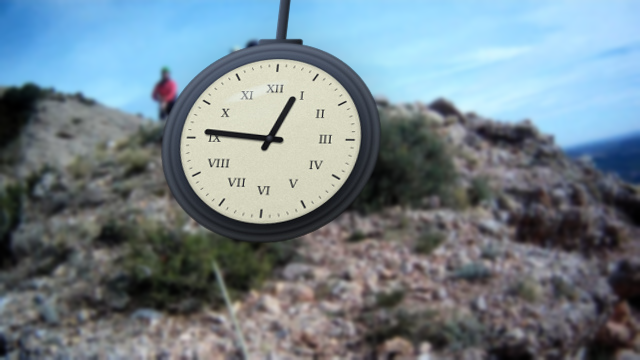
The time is **12:46**
